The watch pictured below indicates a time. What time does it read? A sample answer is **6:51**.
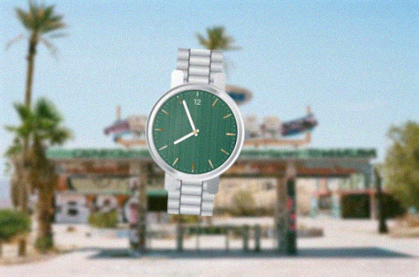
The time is **7:56**
